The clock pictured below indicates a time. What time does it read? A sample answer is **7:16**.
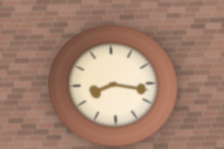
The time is **8:17**
